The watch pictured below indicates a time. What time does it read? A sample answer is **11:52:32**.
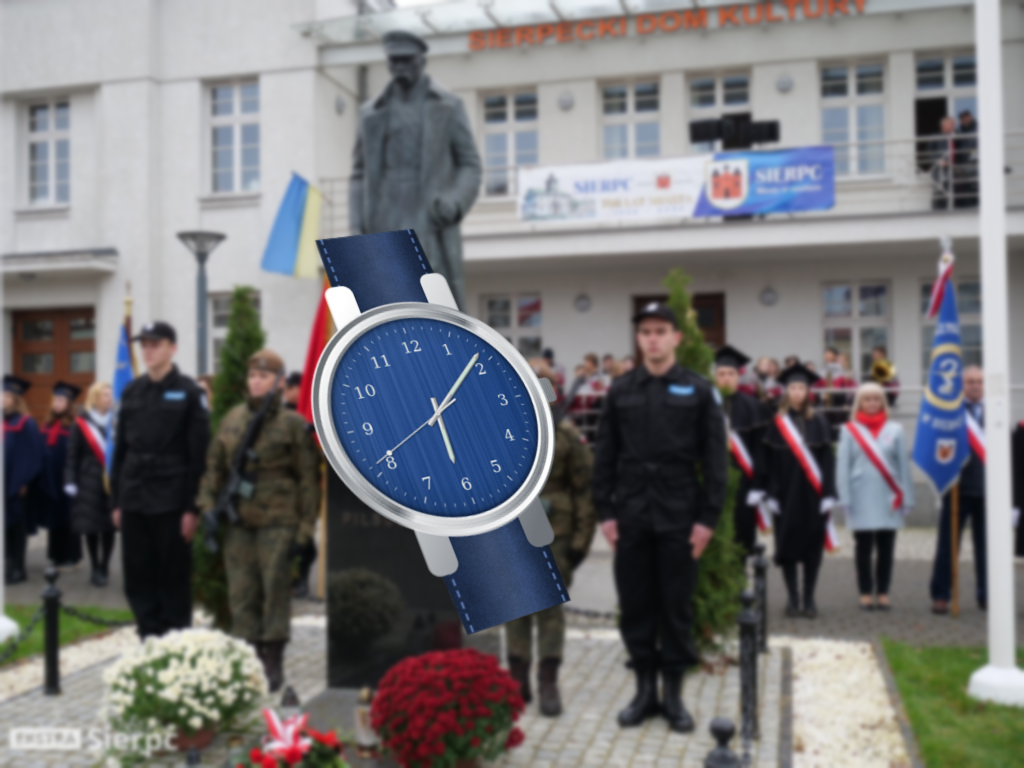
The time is **6:08:41**
